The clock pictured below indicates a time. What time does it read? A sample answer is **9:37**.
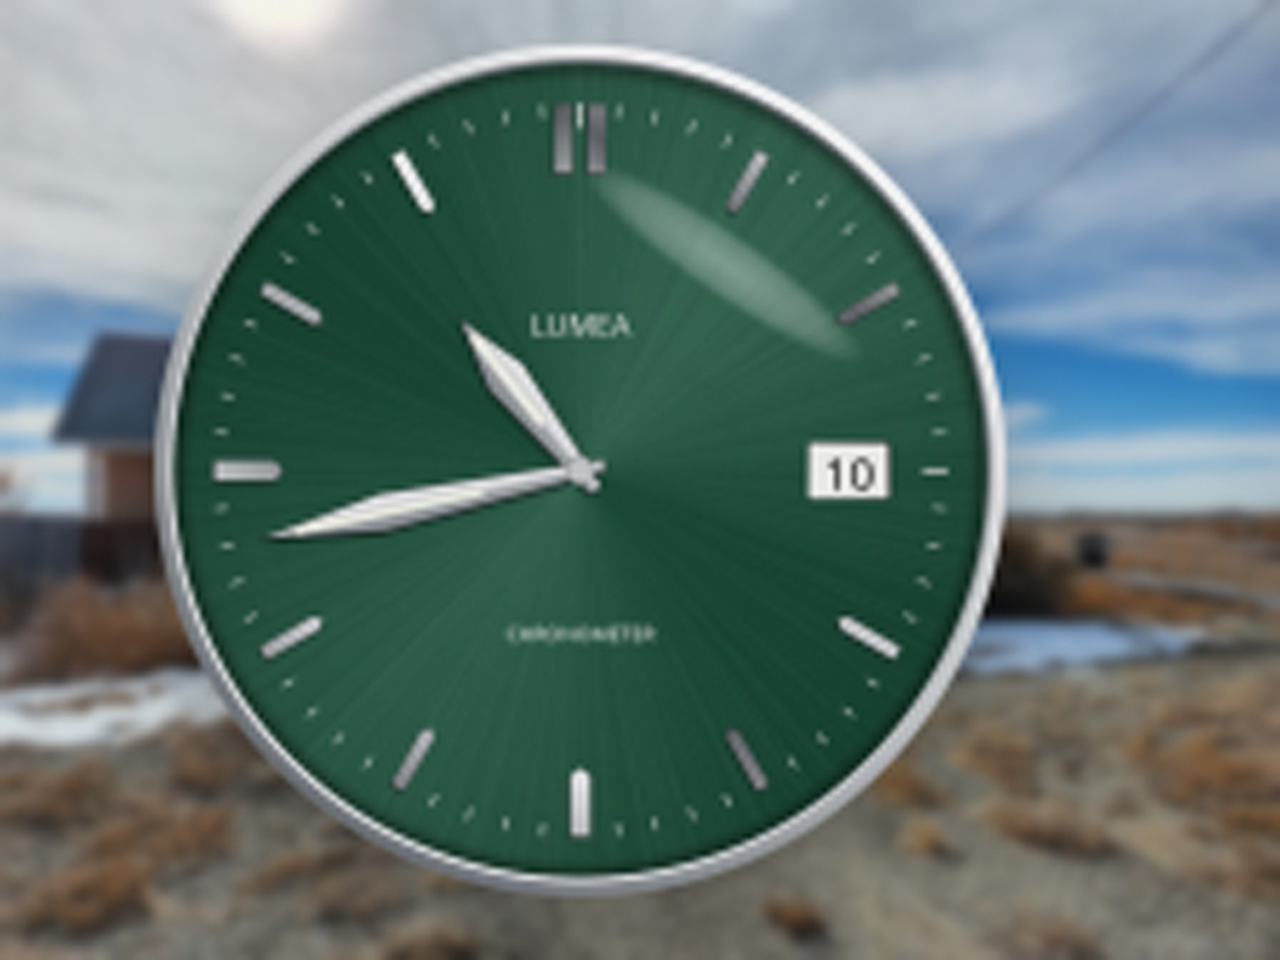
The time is **10:43**
